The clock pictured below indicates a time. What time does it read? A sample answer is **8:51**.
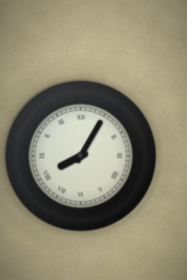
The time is **8:05**
